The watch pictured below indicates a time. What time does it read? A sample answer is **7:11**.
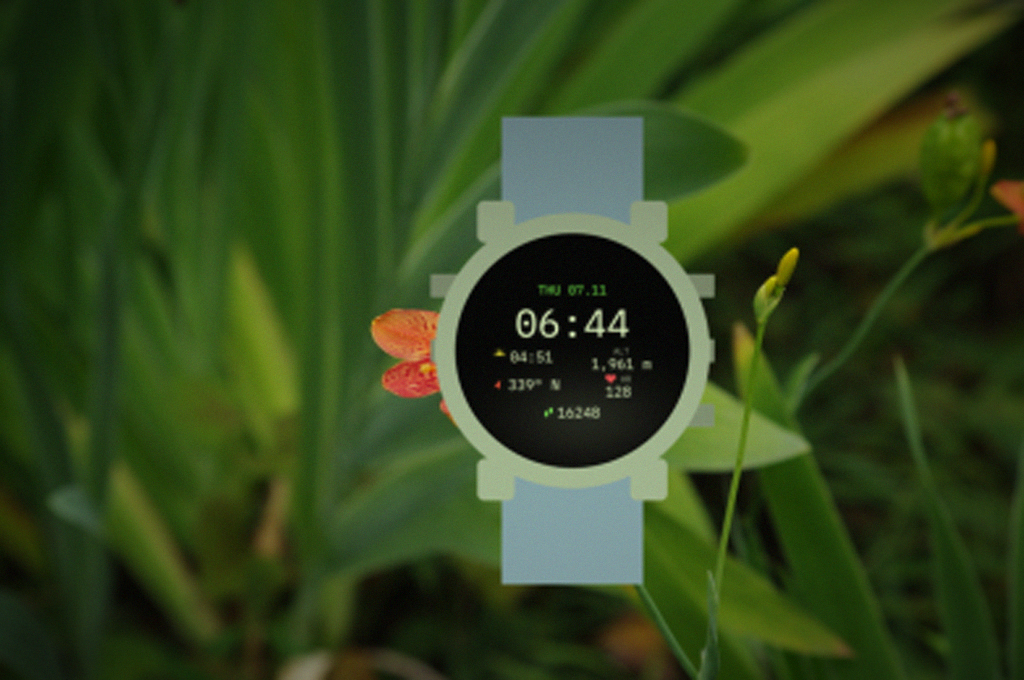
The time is **6:44**
